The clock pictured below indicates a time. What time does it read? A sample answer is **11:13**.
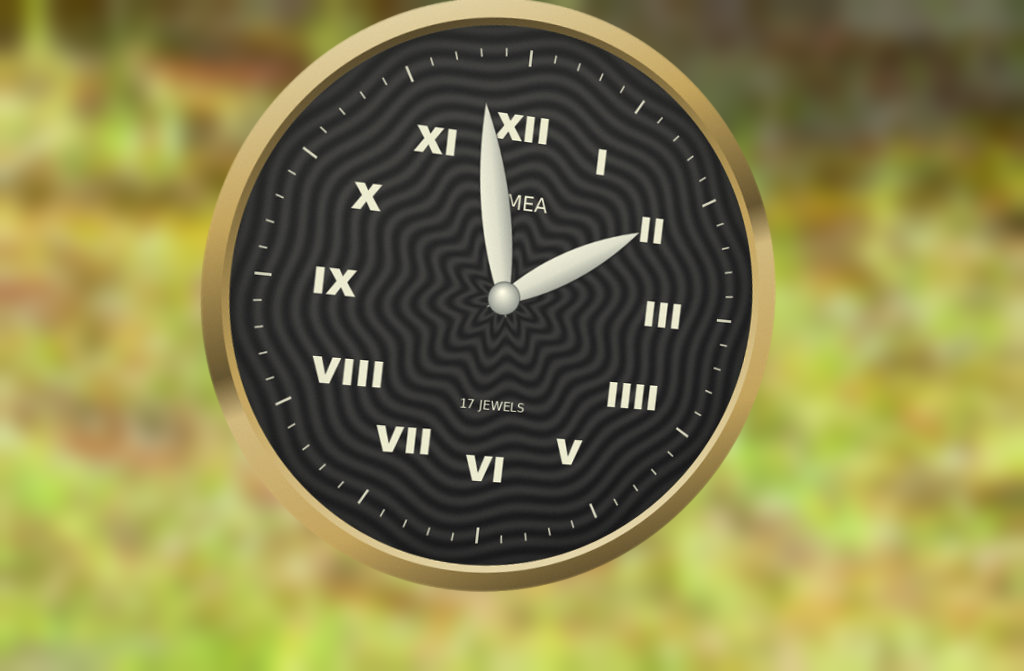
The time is **1:58**
